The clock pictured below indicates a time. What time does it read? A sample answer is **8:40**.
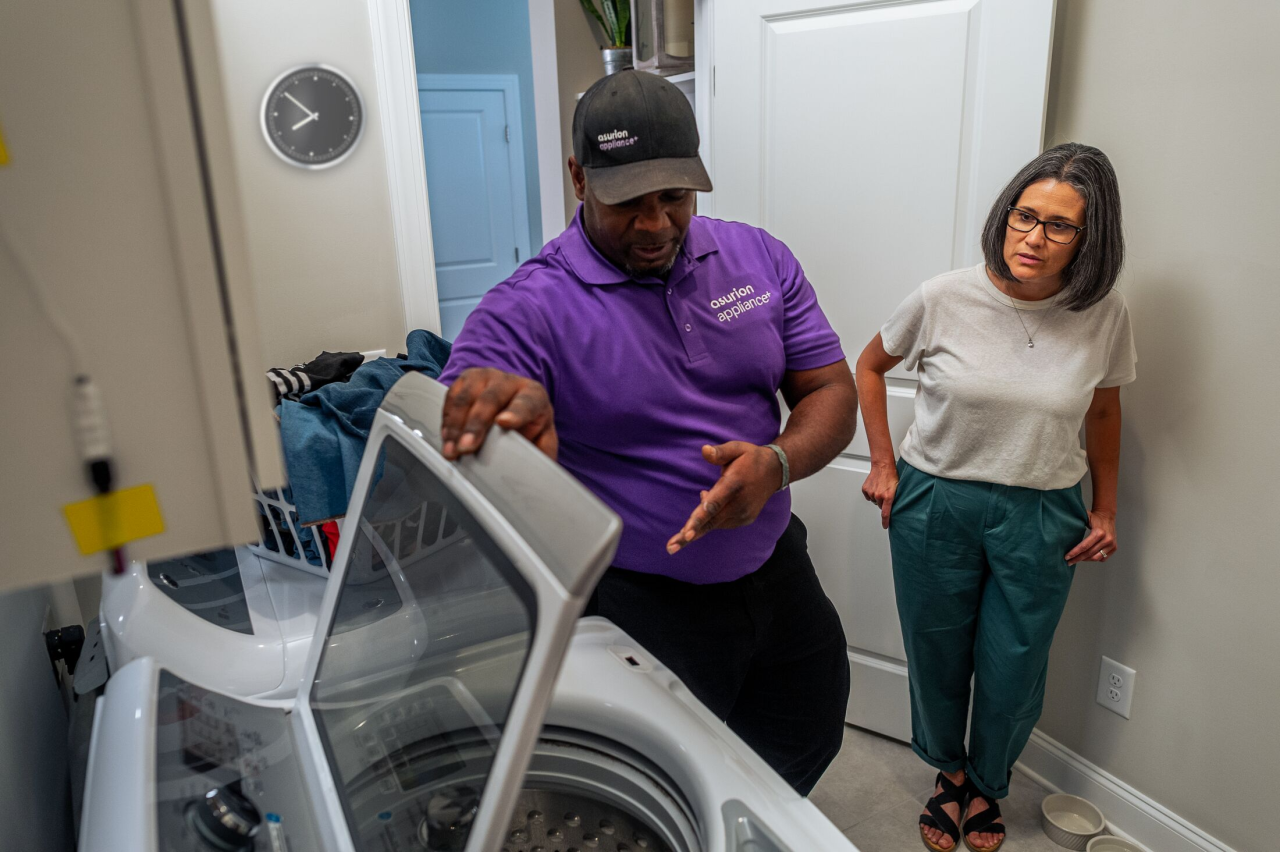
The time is **7:51**
